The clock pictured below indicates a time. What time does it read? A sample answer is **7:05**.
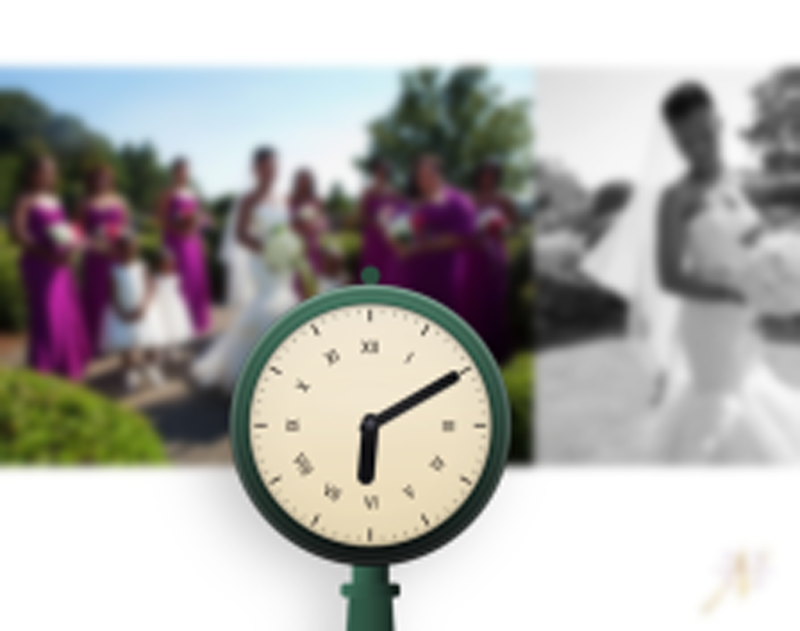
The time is **6:10**
